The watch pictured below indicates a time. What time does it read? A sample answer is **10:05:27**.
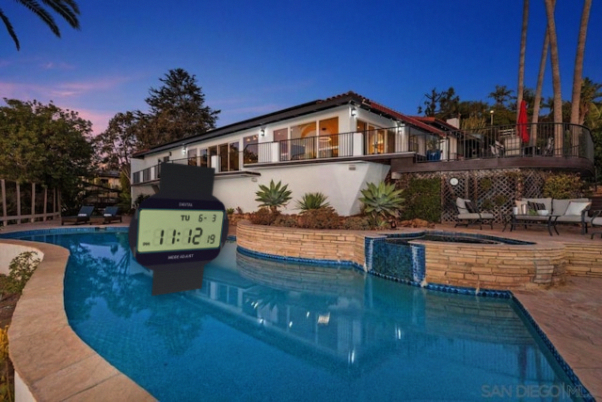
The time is **11:12:19**
